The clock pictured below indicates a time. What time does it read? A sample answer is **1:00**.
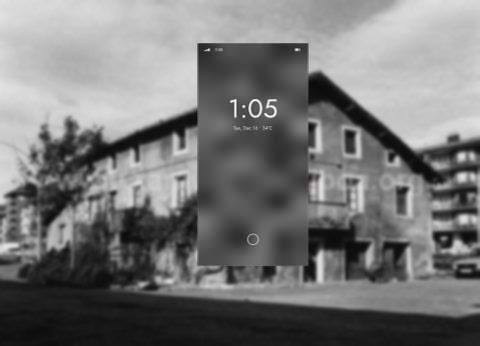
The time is **1:05**
